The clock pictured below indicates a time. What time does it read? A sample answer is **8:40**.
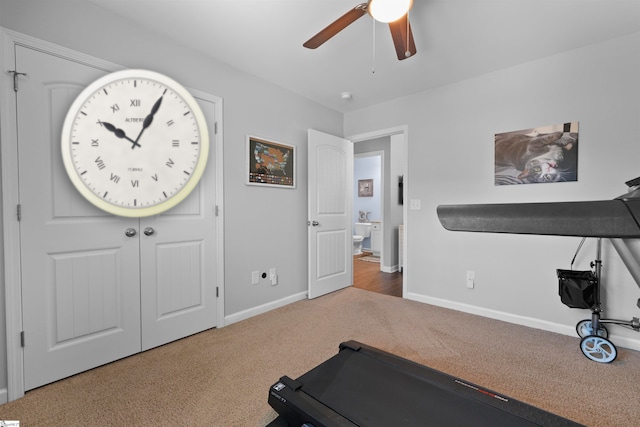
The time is **10:05**
